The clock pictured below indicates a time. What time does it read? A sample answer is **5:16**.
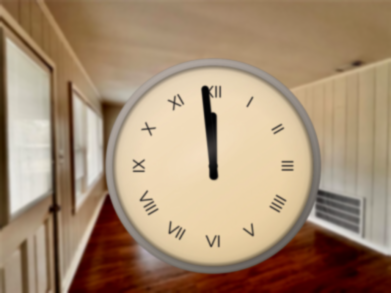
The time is **11:59**
